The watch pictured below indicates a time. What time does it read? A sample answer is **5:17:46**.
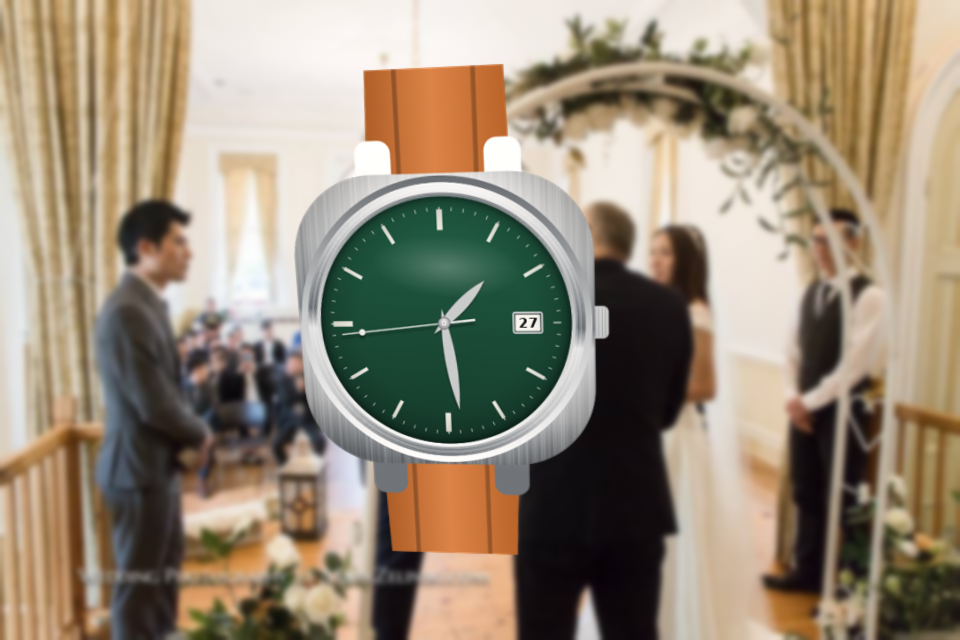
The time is **1:28:44**
